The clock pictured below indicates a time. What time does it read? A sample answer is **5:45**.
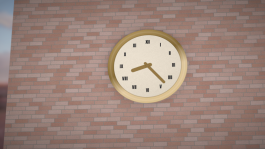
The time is **8:23**
